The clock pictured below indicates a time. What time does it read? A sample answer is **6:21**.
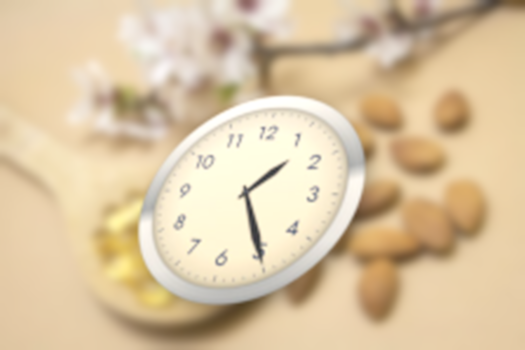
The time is **1:25**
